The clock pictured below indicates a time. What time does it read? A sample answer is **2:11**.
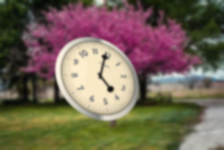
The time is **3:59**
